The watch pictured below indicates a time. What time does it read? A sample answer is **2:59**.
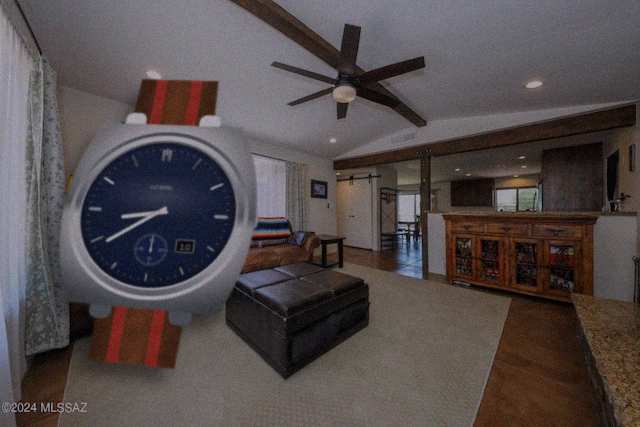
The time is **8:39**
